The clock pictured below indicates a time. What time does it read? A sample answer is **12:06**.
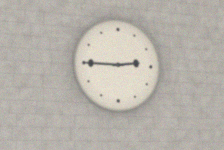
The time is **2:45**
